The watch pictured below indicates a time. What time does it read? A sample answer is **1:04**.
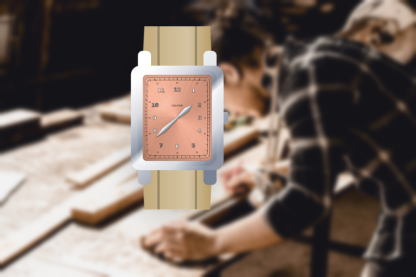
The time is **1:38**
